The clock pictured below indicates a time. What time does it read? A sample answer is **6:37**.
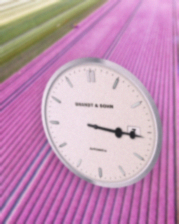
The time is **3:16**
